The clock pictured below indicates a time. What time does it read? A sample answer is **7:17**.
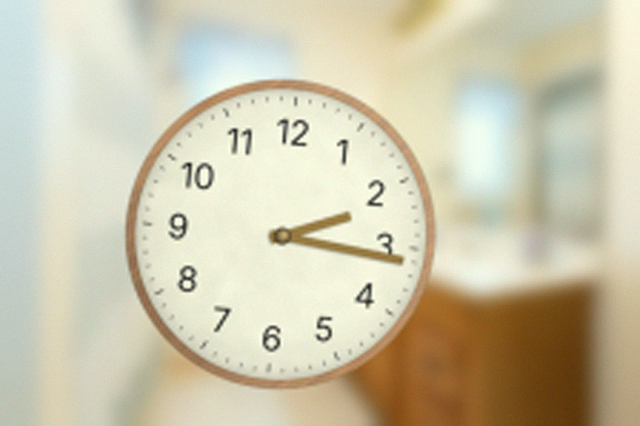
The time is **2:16**
